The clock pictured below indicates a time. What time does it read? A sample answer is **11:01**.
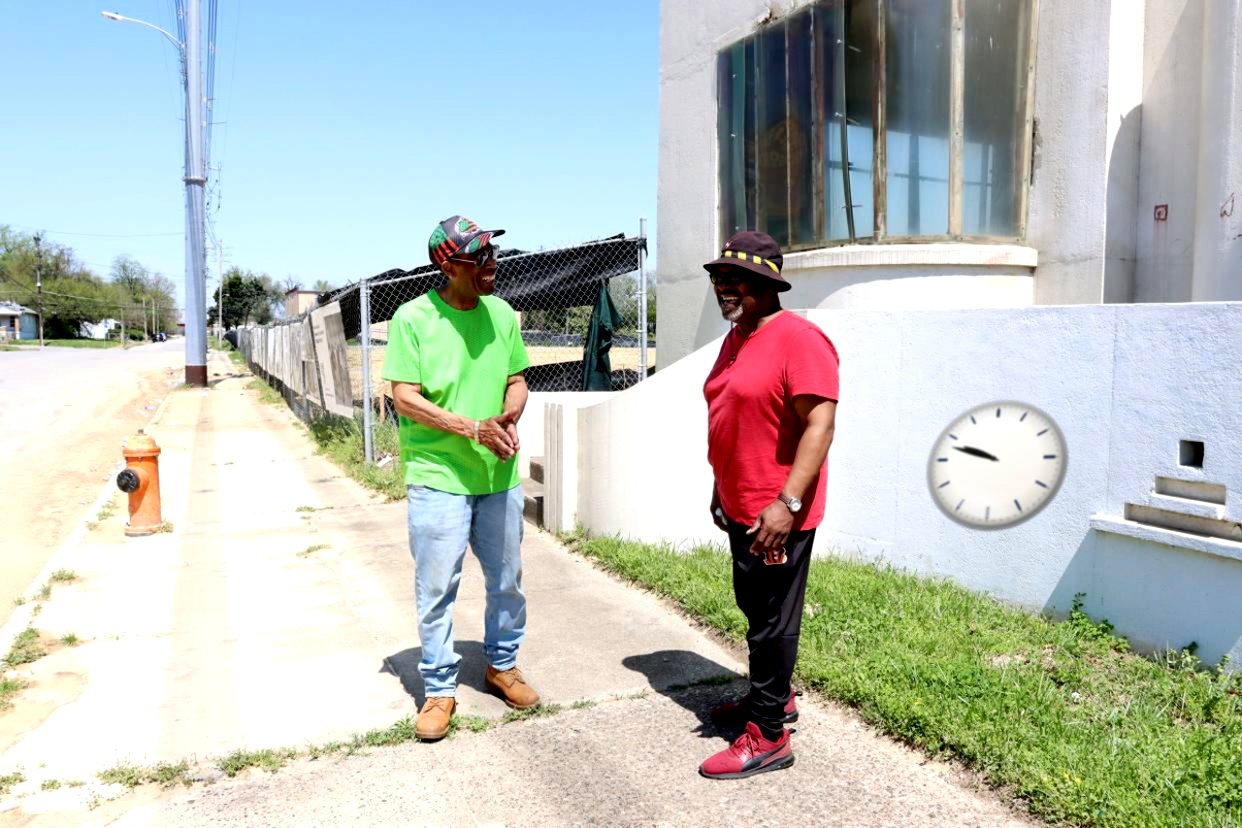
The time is **9:48**
